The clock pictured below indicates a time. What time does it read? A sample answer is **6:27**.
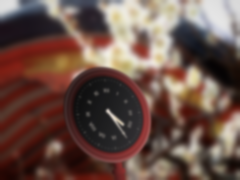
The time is **4:25**
